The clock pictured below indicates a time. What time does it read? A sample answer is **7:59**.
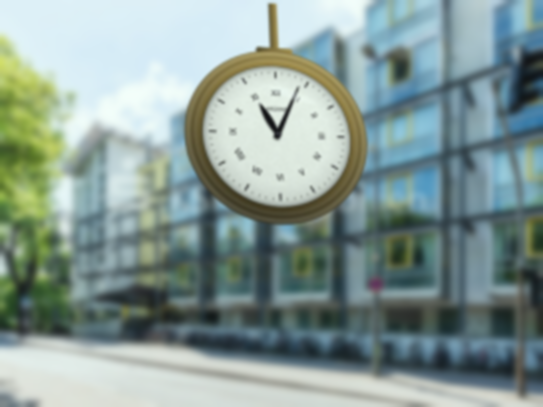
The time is **11:04**
